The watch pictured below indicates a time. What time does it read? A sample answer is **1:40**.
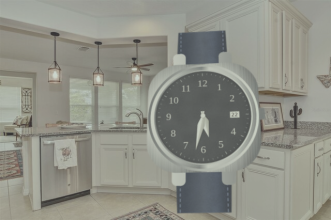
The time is **5:32**
